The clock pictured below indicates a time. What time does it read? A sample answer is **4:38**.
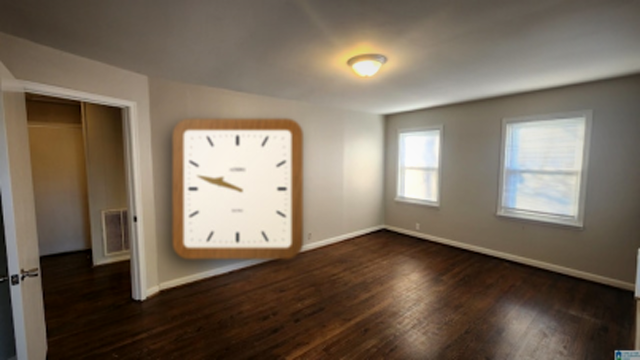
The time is **9:48**
